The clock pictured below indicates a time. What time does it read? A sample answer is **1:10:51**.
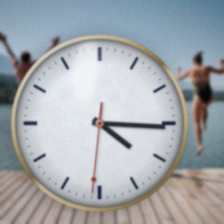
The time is **4:15:31**
